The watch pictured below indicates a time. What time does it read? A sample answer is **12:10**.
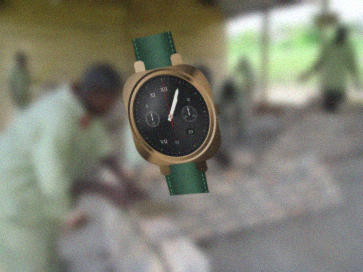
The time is **1:05**
